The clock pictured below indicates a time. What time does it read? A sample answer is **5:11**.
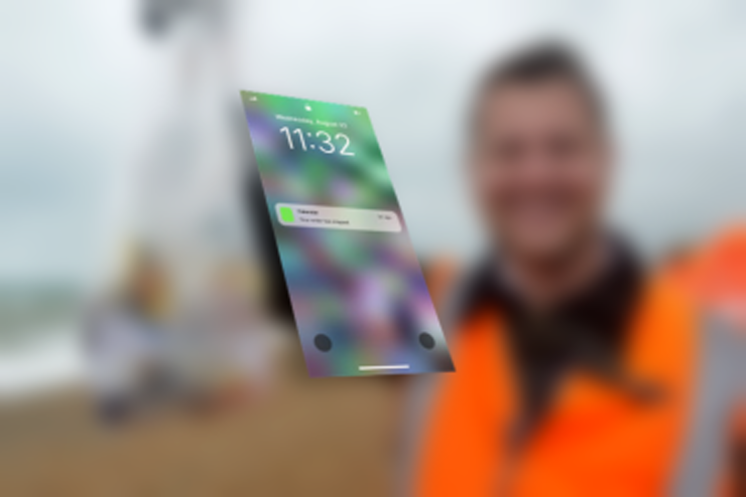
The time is **11:32**
